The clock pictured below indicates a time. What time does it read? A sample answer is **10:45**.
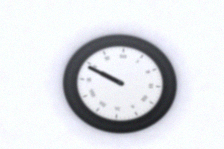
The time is **9:49**
